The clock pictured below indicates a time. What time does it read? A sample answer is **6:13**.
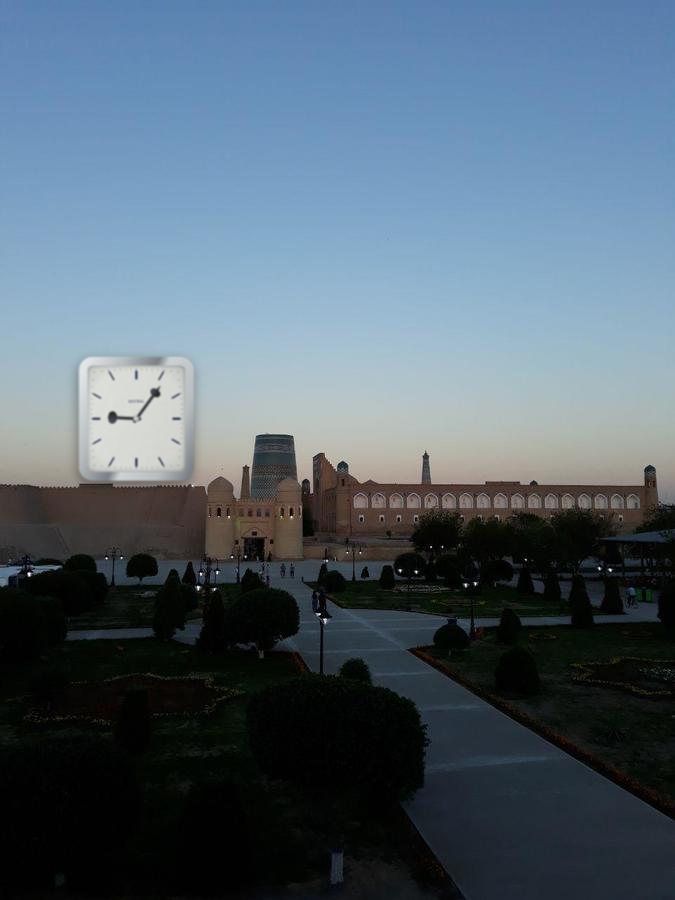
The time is **9:06**
